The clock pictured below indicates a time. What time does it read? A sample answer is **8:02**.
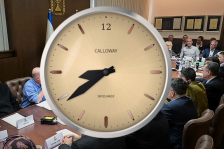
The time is **8:39**
